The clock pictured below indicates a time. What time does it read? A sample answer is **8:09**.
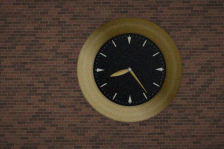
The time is **8:24**
